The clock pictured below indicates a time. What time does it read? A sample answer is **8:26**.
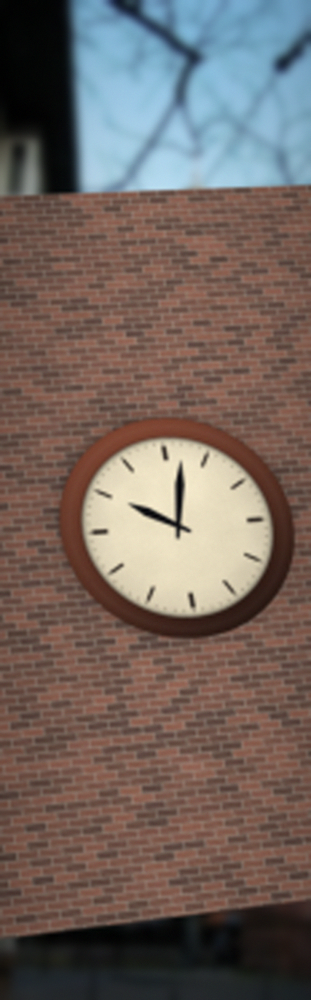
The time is **10:02**
